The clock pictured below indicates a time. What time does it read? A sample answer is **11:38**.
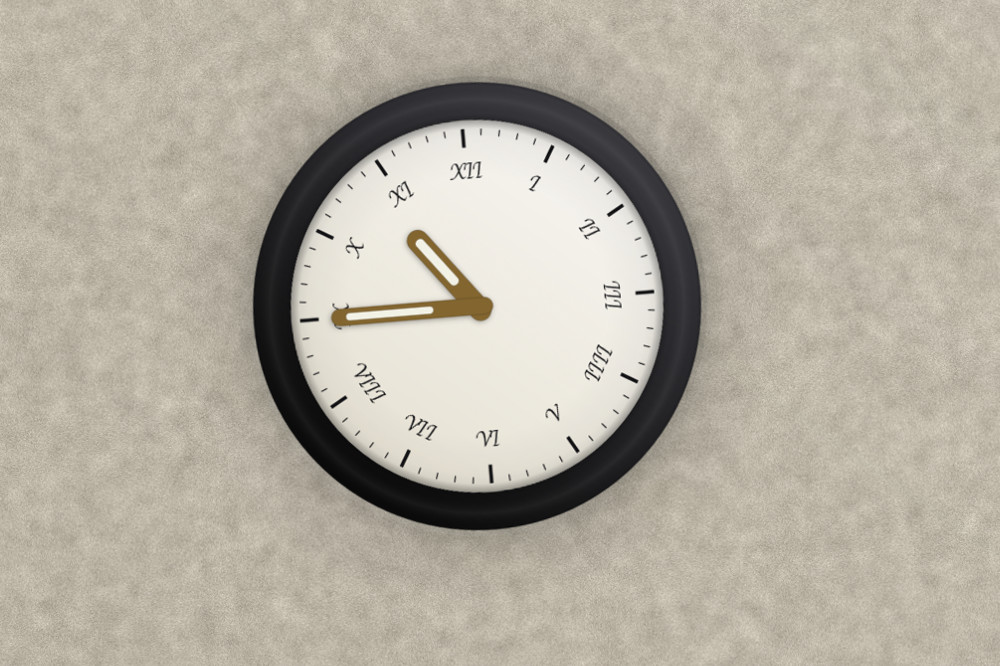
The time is **10:45**
